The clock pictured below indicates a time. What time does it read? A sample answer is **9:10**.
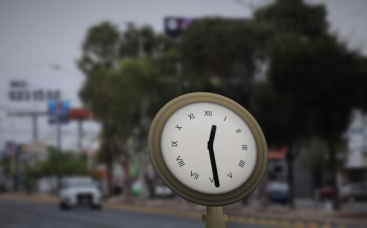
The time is **12:29**
